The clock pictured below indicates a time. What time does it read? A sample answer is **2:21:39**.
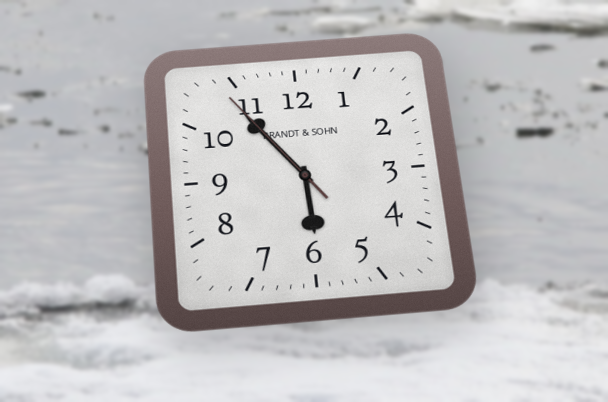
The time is **5:53:54**
